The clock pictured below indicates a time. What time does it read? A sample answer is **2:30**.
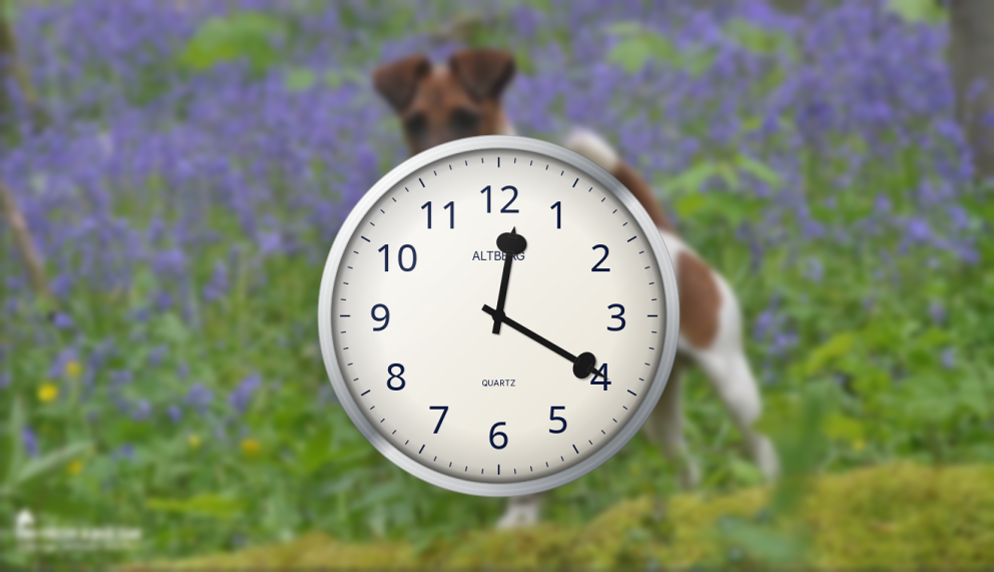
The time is **12:20**
